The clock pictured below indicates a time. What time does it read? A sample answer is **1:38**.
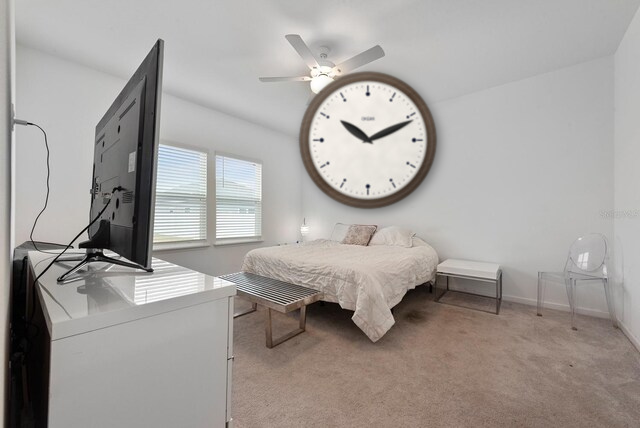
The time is **10:11**
